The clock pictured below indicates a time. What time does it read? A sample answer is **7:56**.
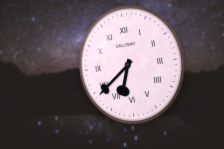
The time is **6:39**
